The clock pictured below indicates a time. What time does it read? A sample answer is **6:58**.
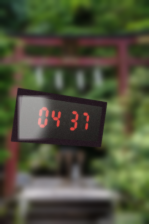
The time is **4:37**
